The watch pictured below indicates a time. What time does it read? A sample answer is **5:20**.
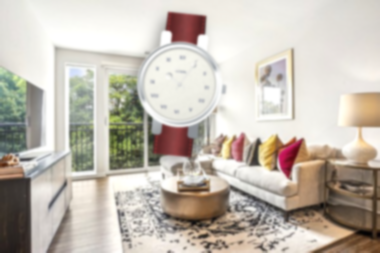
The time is **10:05**
